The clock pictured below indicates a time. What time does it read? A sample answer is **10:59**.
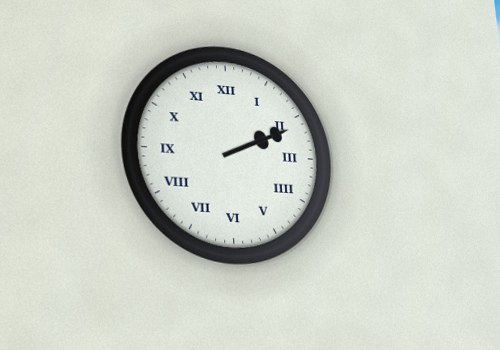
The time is **2:11**
